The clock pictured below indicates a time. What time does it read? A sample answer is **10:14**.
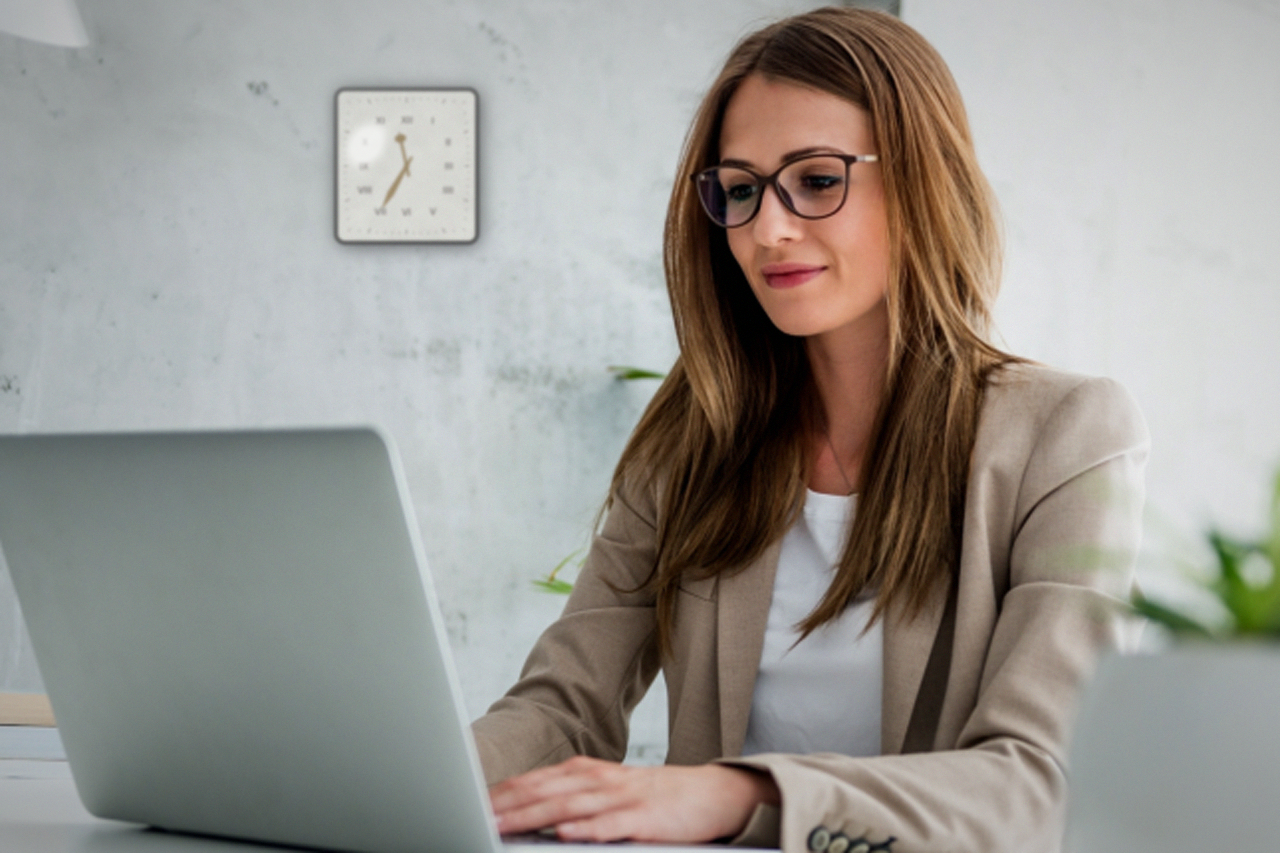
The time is **11:35**
